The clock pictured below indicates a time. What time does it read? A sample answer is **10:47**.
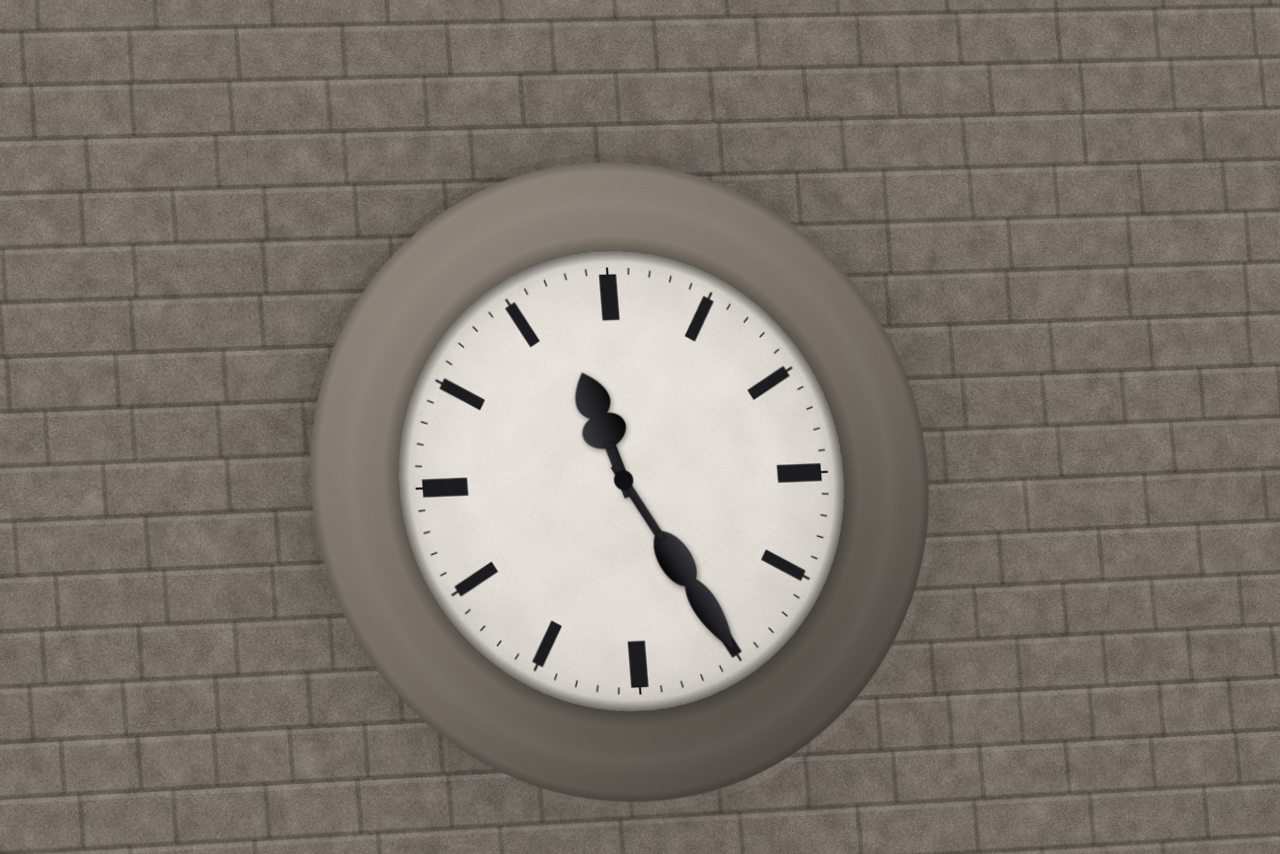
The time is **11:25**
